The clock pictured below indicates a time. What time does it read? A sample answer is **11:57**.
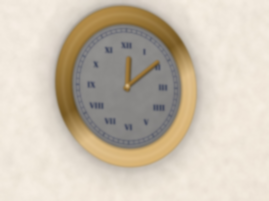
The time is **12:09**
